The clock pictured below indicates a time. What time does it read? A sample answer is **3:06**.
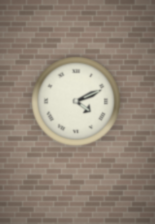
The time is **4:11**
